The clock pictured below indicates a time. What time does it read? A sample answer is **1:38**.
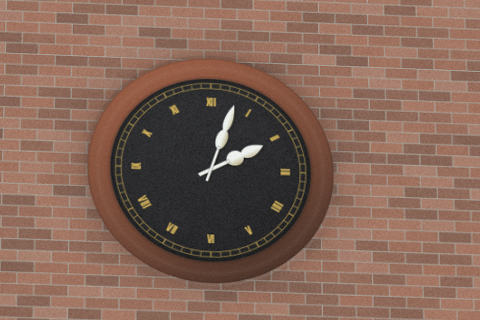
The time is **2:03**
